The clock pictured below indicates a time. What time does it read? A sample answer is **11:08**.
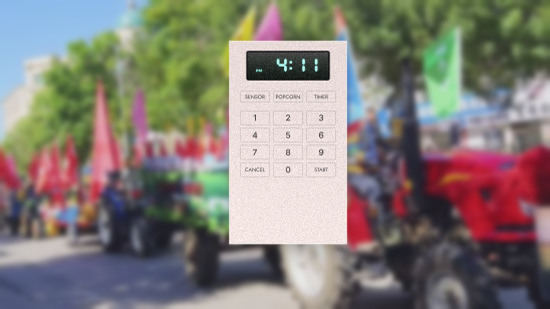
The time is **4:11**
